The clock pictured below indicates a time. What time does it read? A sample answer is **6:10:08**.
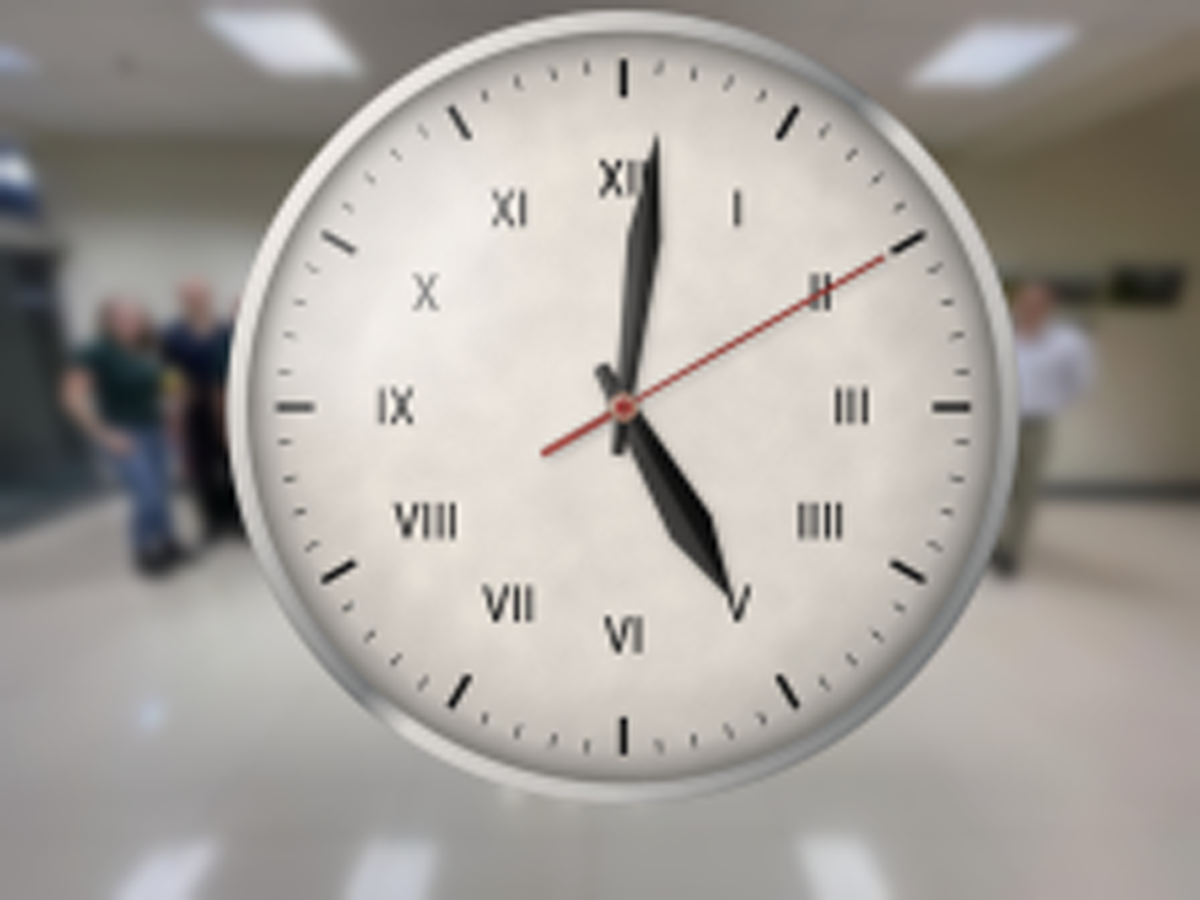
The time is **5:01:10**
